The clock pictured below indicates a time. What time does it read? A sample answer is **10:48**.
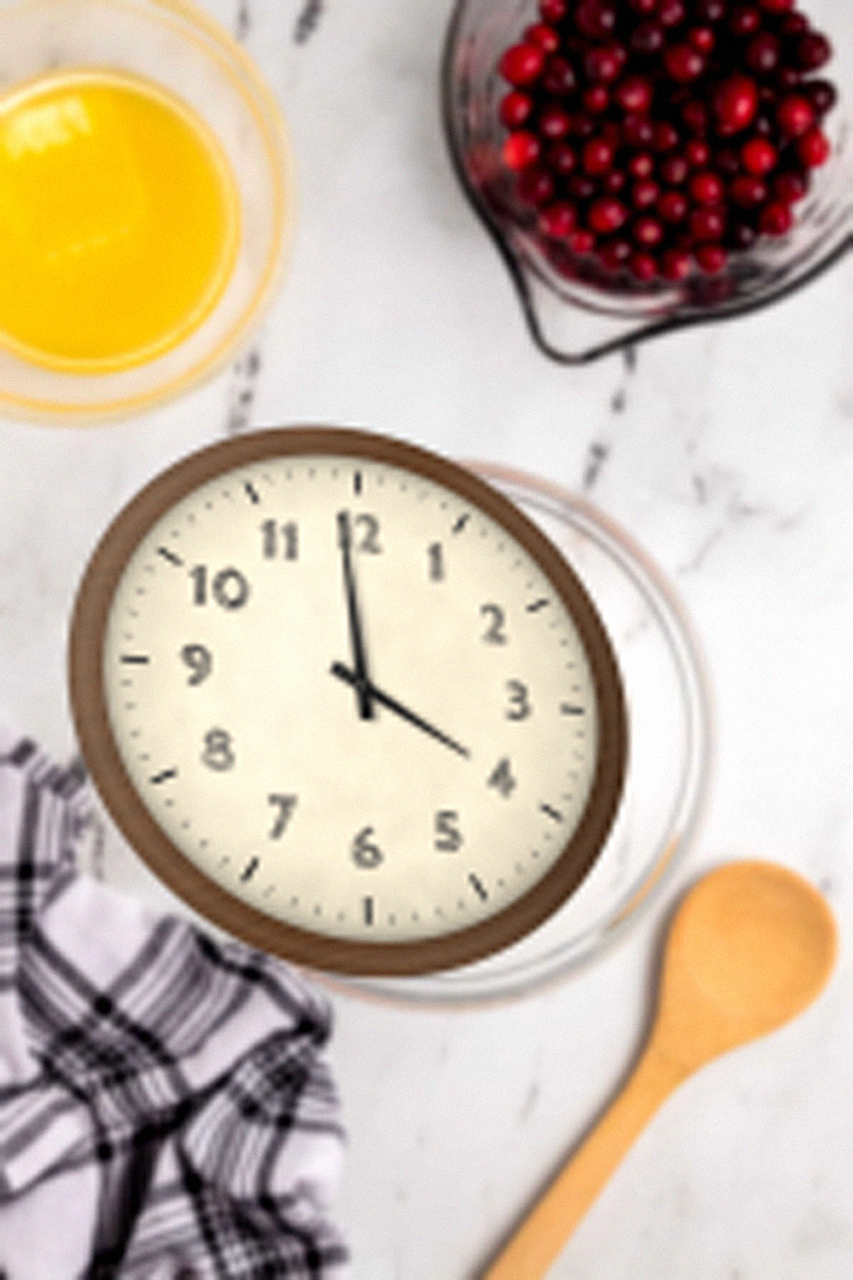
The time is **3:59**
